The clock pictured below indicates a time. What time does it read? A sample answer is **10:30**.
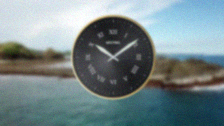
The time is **10:09**
